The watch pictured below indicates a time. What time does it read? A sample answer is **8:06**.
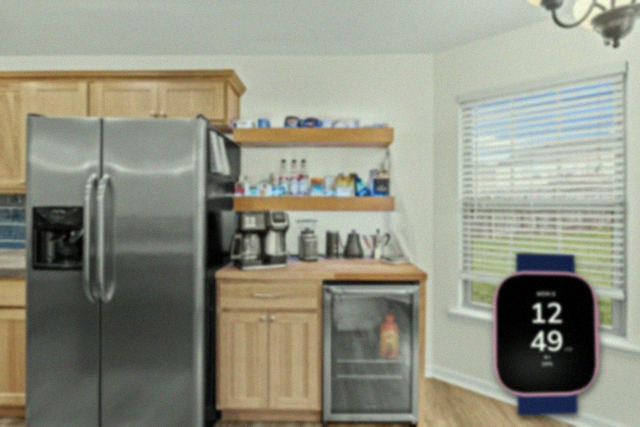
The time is **12:49**
